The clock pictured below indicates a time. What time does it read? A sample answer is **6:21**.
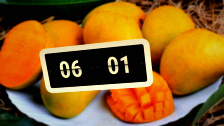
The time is **6:01**
